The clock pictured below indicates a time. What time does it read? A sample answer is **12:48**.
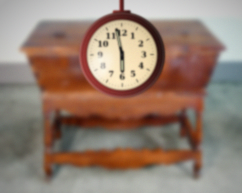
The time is **5:58**
